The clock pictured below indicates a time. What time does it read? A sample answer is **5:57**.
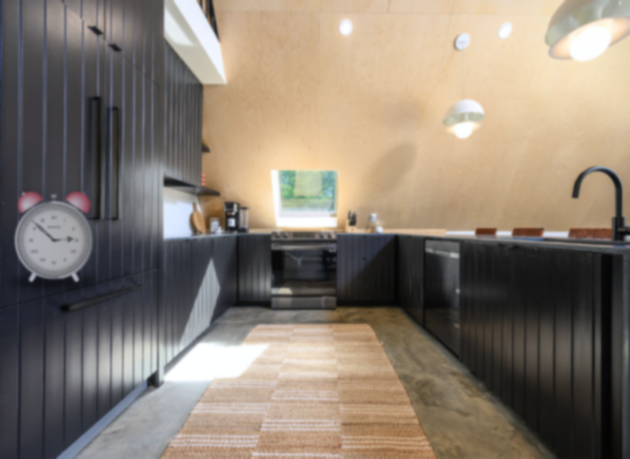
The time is **2:52**
